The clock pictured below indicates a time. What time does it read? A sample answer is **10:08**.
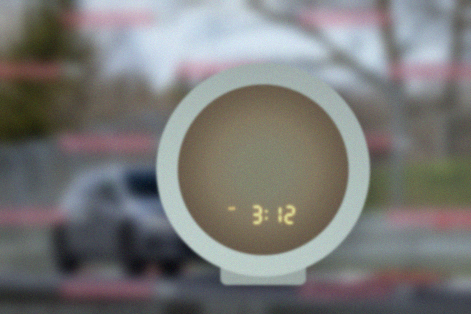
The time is **3:12**
